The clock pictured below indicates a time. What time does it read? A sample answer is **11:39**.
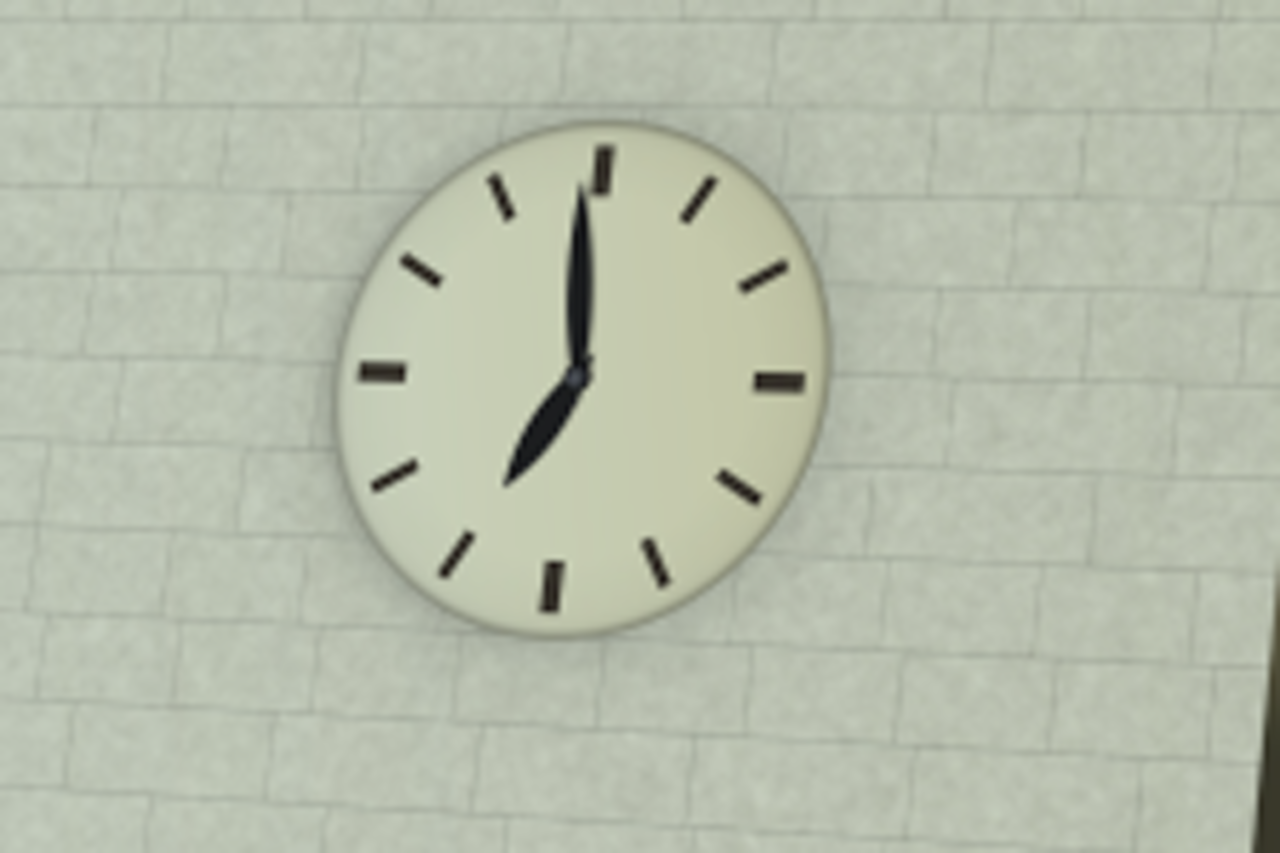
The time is **6:59**
